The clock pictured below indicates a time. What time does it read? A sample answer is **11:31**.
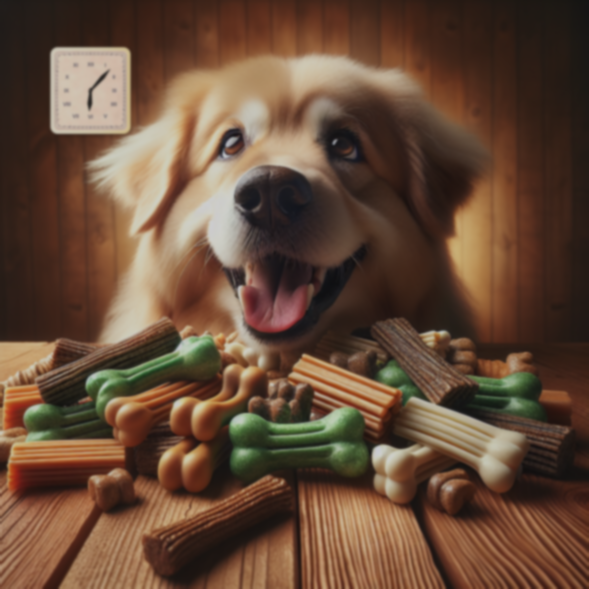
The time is **6:07**
